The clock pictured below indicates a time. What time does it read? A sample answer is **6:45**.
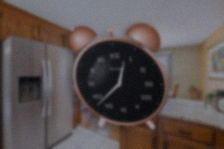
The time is **12:38**
